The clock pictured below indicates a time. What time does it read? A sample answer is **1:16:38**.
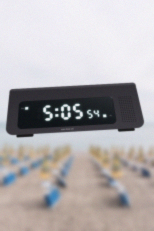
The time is **5:05:54**
